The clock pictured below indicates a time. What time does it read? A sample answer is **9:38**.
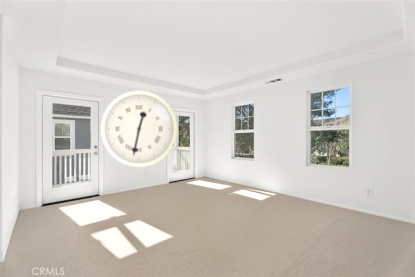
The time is **12:32**
